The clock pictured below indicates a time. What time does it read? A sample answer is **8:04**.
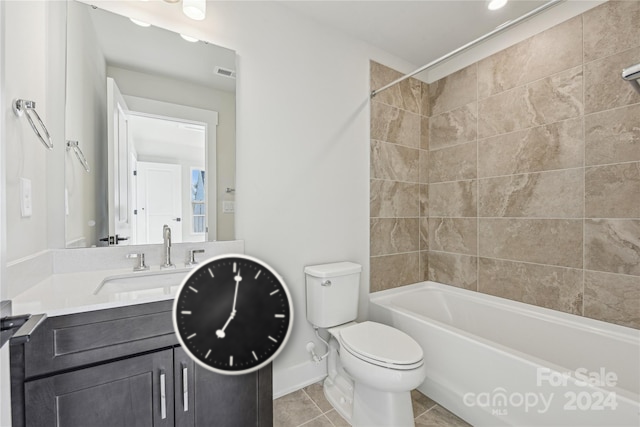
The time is **7:01**
